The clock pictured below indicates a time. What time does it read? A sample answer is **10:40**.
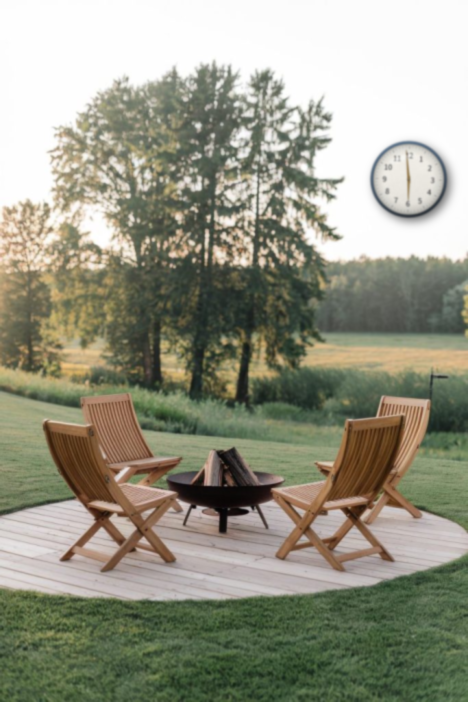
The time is **5:59**
